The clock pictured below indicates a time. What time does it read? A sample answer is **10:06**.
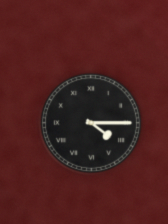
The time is **4:15**
